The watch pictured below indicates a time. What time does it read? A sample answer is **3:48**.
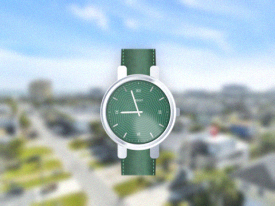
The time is **8:57**
